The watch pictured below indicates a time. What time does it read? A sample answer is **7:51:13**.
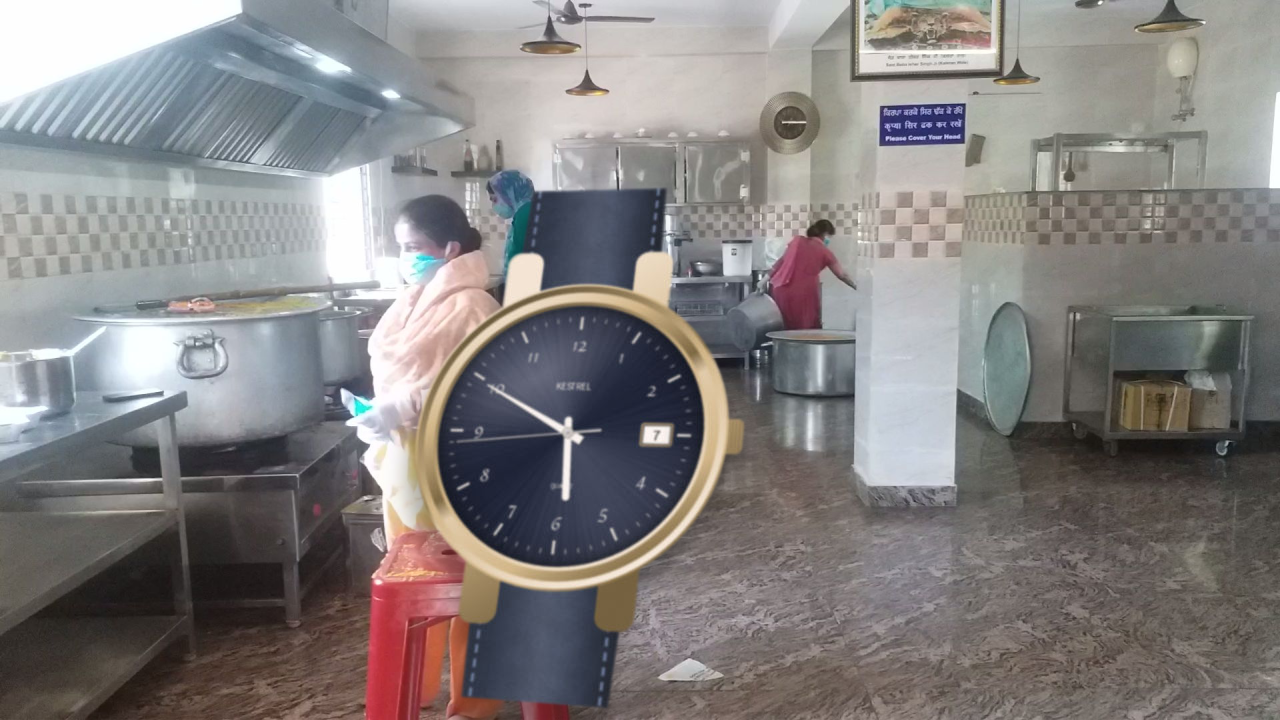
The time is **5:49:44**
